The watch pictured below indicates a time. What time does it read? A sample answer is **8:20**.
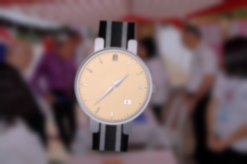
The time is **1:37**
